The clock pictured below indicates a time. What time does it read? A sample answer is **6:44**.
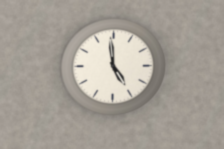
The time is **4:59**
